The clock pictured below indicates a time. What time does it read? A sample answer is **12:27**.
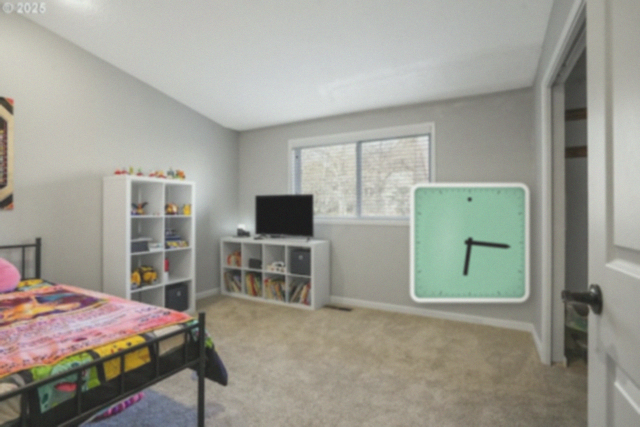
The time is **6:16**
